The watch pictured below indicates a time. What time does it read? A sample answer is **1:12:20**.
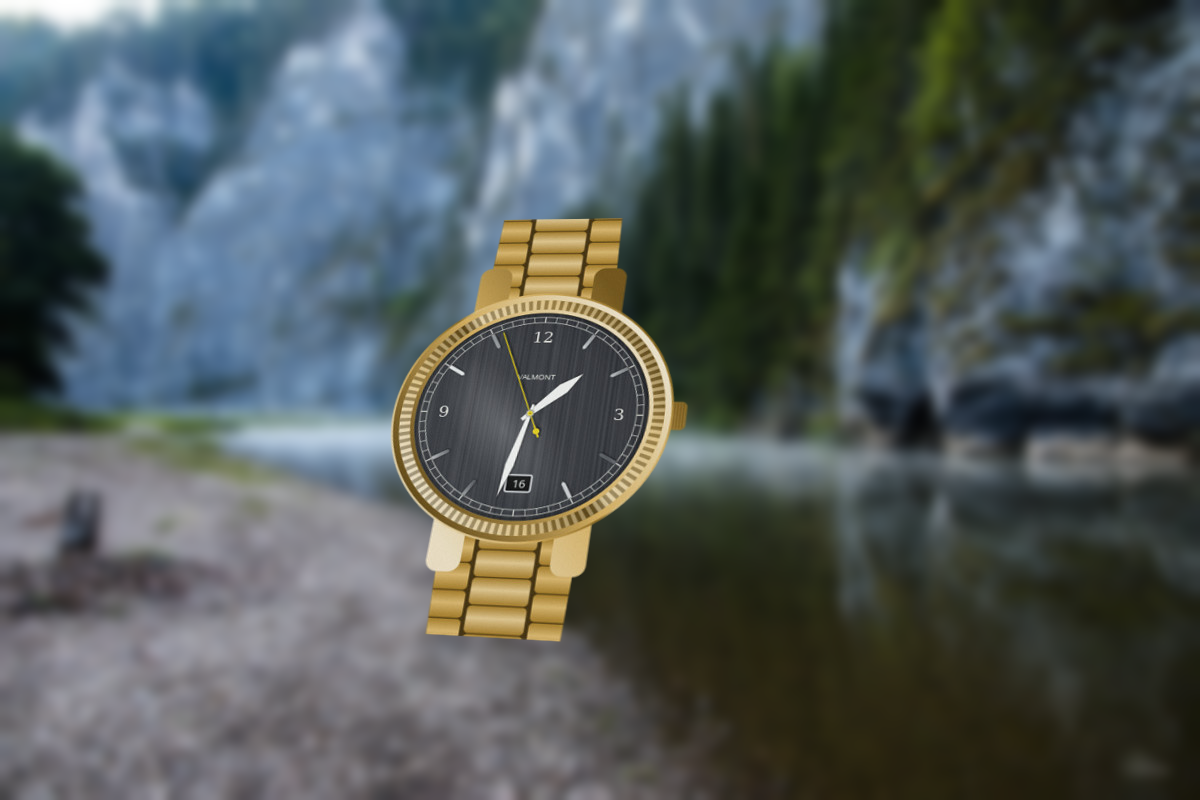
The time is **1:31:56**
